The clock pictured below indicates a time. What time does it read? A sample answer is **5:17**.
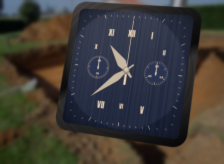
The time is **10:38**
